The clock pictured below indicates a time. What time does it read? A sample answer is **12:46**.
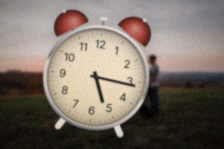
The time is **5:16**
